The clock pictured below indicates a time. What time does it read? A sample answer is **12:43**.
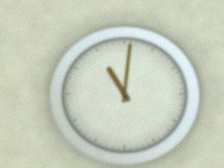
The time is **11:01**
